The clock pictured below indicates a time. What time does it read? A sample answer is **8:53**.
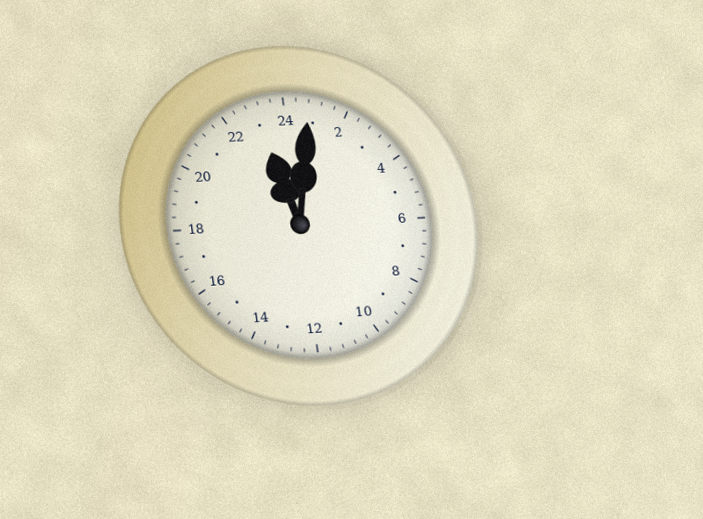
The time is **23:02**
